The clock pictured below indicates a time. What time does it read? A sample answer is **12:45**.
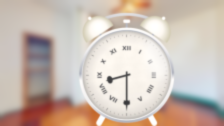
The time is **8:30**
